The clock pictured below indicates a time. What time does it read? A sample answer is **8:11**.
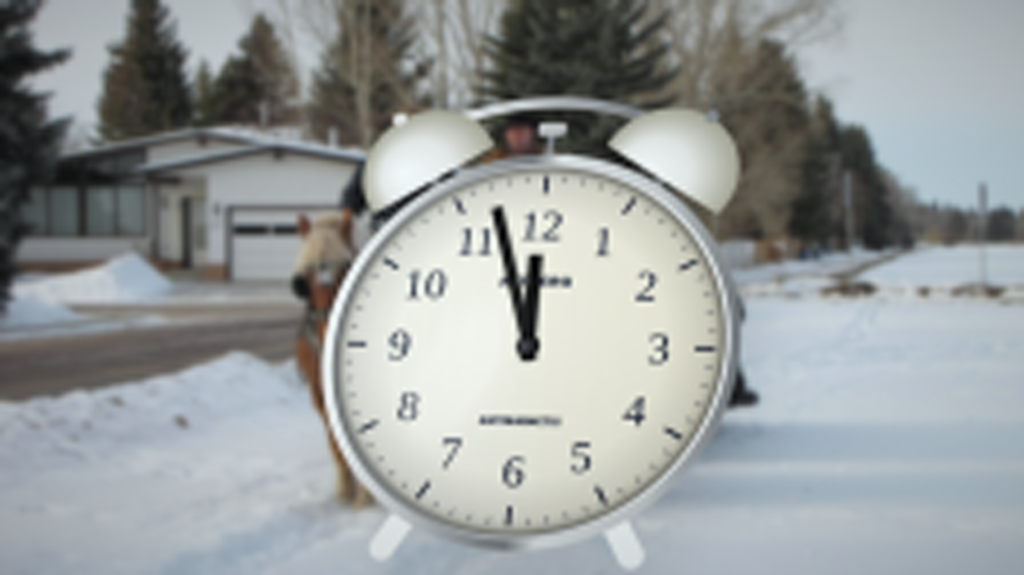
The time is **11:57**
